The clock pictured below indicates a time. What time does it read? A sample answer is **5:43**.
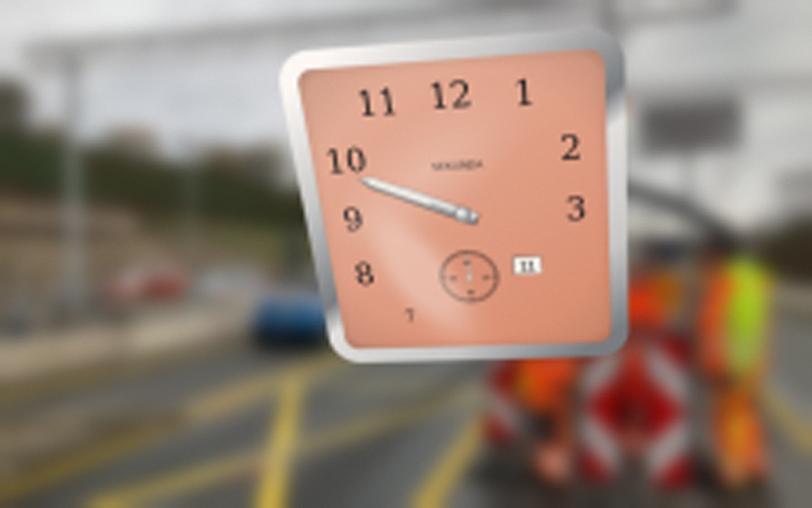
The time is **9:49**
